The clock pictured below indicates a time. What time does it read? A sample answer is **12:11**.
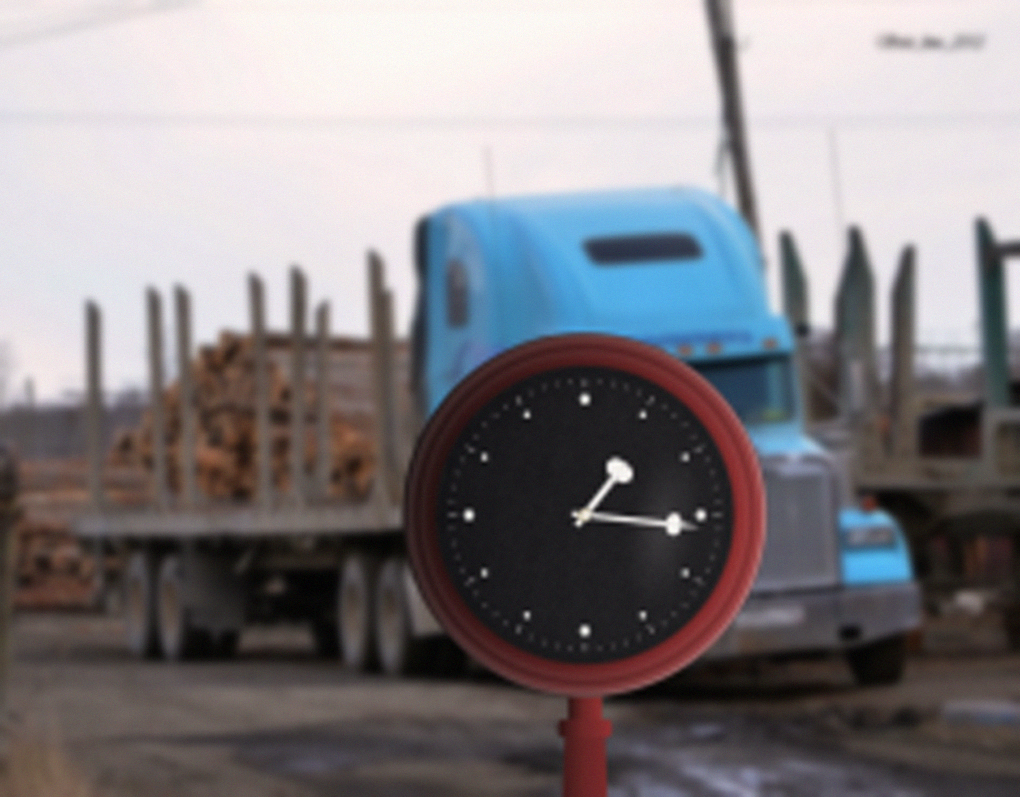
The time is **1:16**
